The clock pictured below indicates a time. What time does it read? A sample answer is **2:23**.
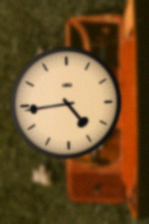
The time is **4:44**
